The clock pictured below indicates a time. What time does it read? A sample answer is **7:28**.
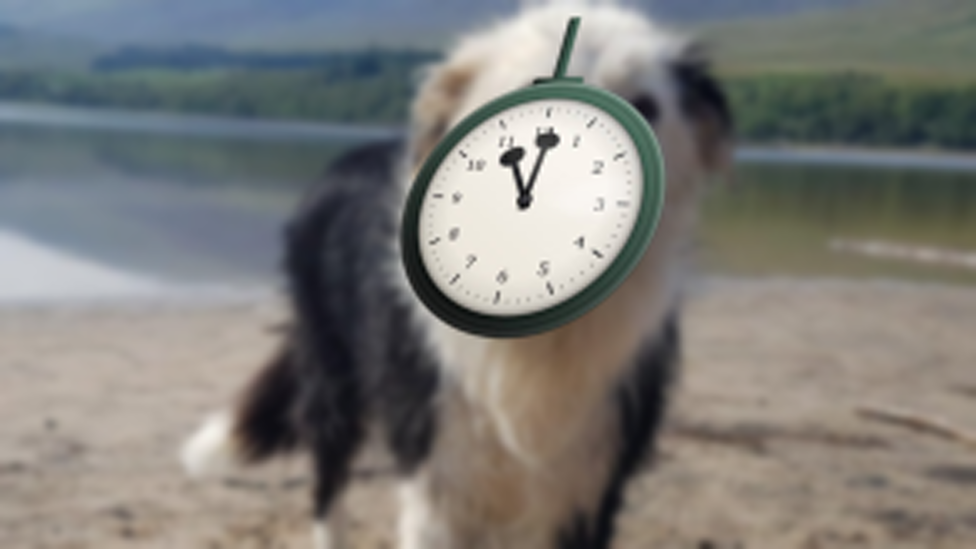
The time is **11:01**
